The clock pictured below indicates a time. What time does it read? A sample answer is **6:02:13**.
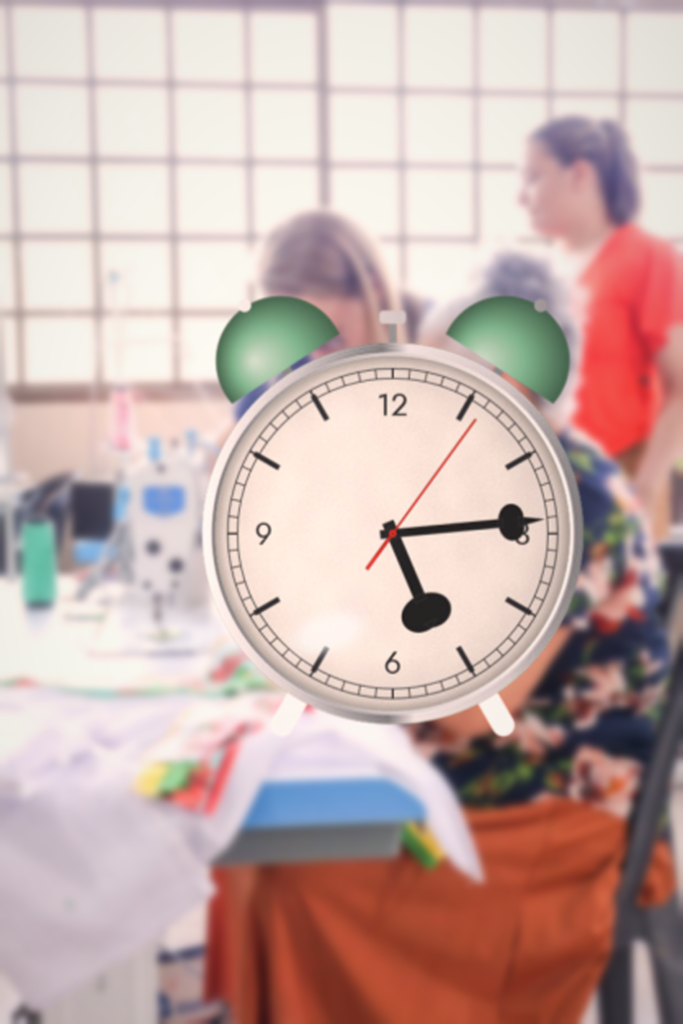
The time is **5:14:06**
